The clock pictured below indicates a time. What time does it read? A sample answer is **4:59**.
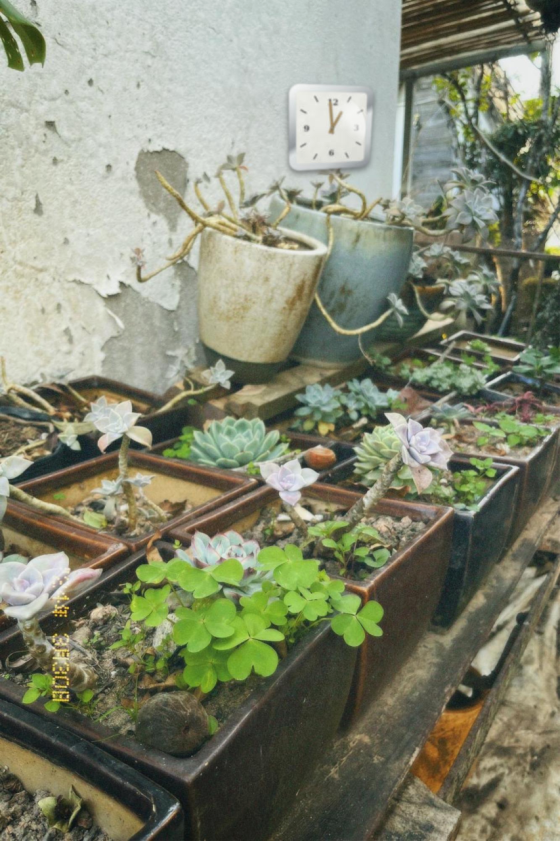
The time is **12:59**
